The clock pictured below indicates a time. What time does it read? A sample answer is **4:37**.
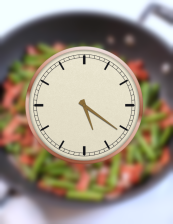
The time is **5:21**
